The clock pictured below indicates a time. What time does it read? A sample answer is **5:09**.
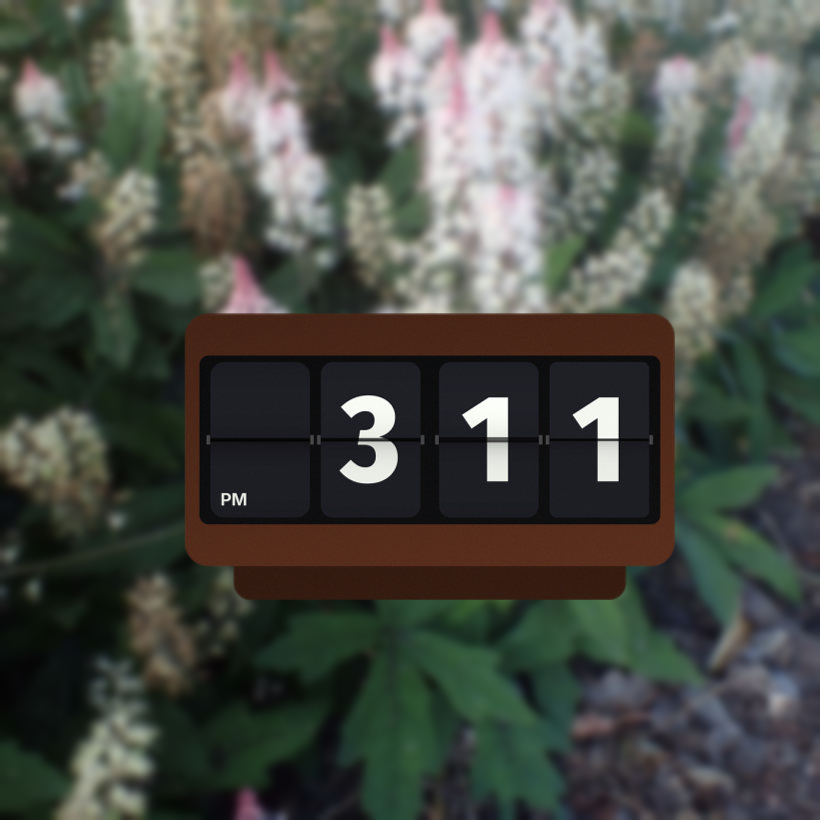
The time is **3:11**
